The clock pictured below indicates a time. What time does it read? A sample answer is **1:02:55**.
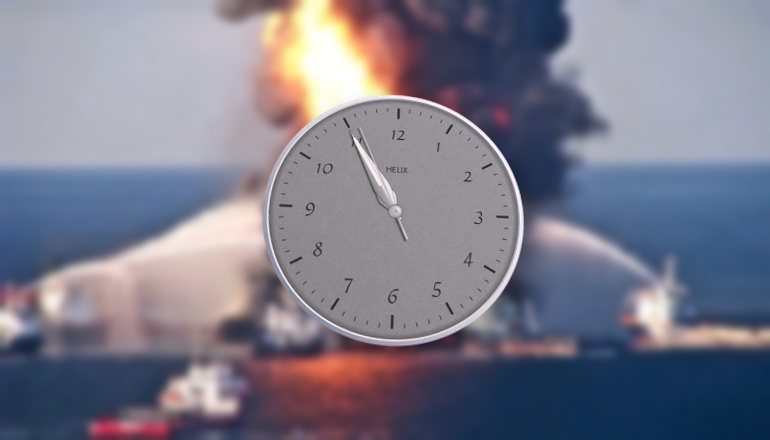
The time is **10:54:56**
